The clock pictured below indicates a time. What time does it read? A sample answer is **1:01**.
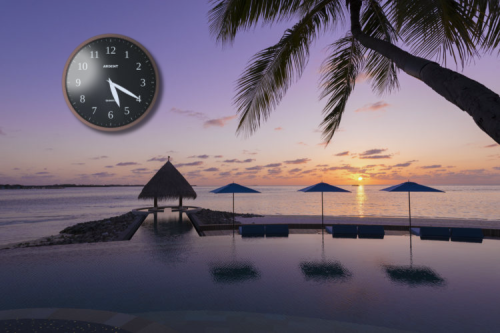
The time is **5:20**
